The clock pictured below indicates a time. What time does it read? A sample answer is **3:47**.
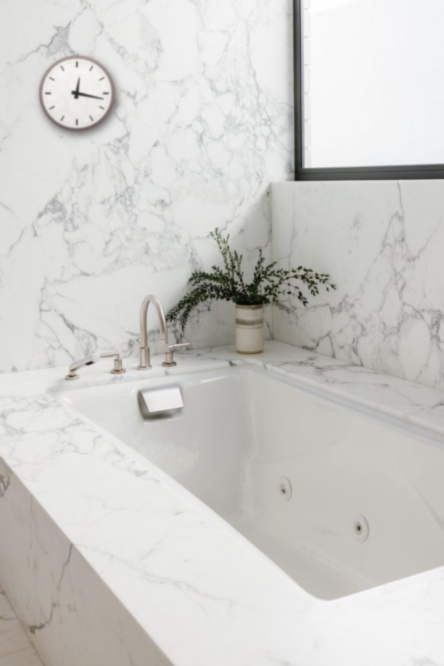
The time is **12:17**
